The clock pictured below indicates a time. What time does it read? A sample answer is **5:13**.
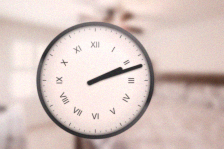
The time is **2:12**
